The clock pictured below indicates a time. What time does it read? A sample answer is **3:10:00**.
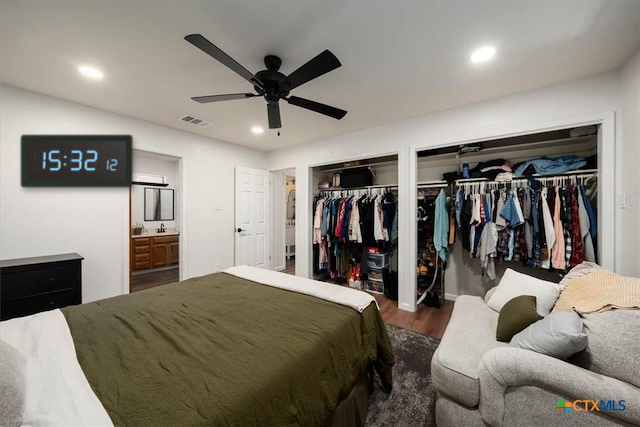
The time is **15:32:12**
